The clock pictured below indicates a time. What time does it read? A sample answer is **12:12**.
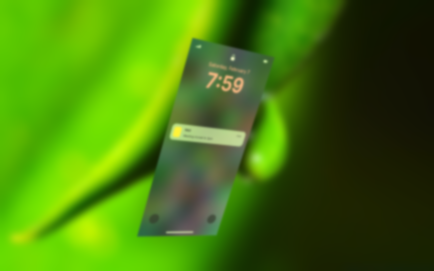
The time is **7:59**
